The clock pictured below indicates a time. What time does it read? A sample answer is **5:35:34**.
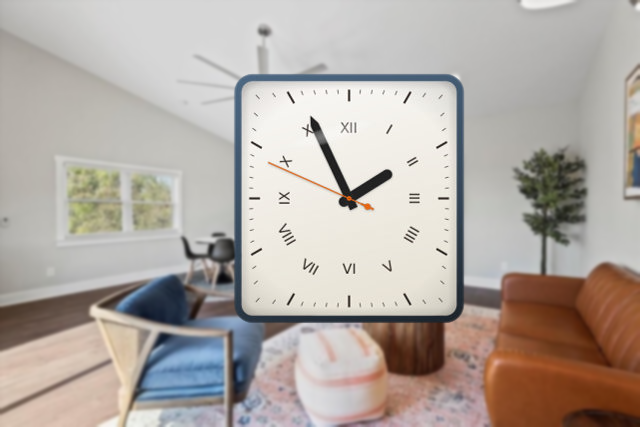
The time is **1:55:49**
